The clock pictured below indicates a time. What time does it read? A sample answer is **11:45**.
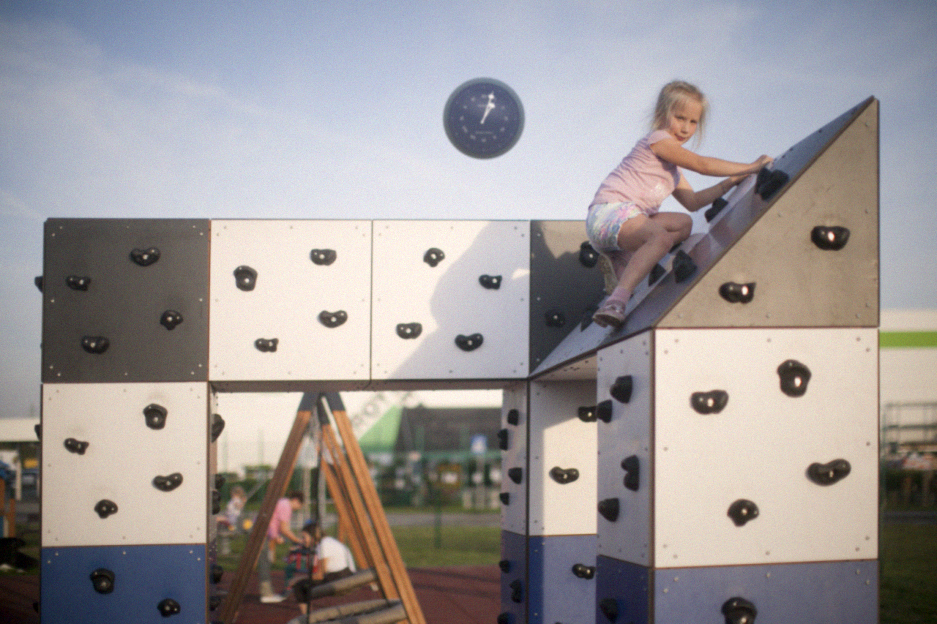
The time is **1:03**
